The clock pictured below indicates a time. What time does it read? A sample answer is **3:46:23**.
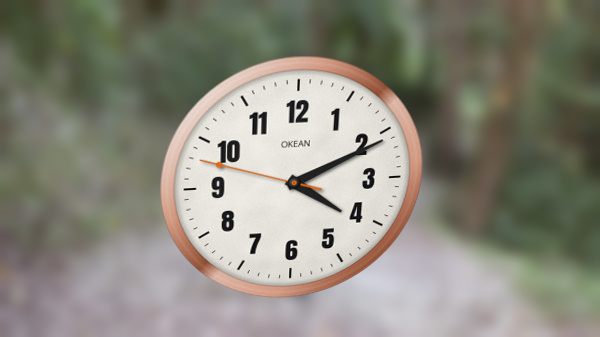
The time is **4:10:48**
